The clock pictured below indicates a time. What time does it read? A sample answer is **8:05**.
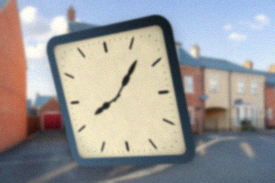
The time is **8:07**
